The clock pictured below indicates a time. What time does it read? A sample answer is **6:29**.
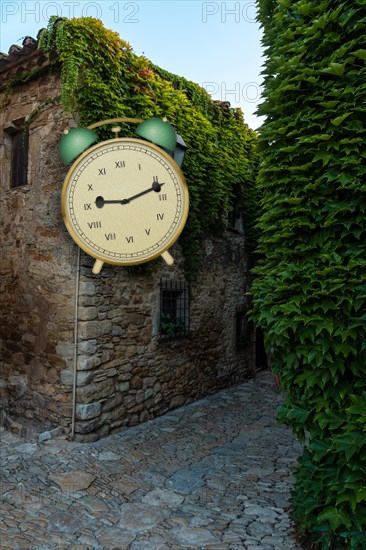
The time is **9:12**
